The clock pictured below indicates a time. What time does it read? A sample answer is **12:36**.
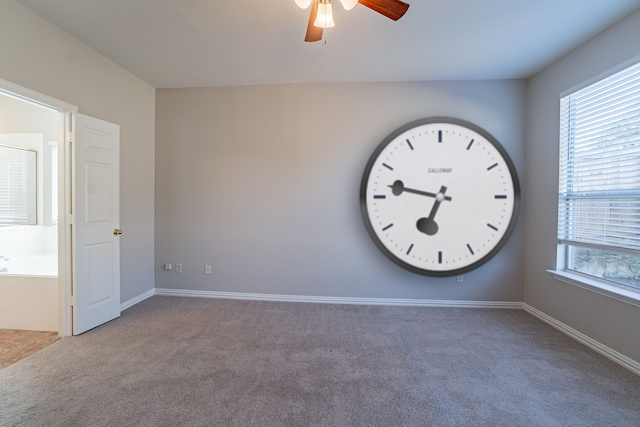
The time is **6:47**
